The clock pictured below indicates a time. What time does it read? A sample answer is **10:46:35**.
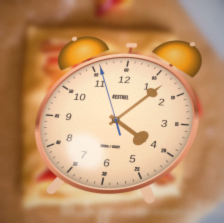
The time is **4:06:56**
